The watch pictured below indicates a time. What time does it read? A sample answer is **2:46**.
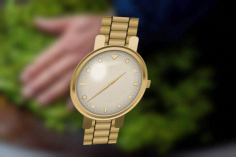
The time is **1:38**
